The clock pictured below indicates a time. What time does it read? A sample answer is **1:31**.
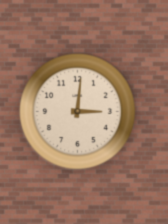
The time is **3:01**
